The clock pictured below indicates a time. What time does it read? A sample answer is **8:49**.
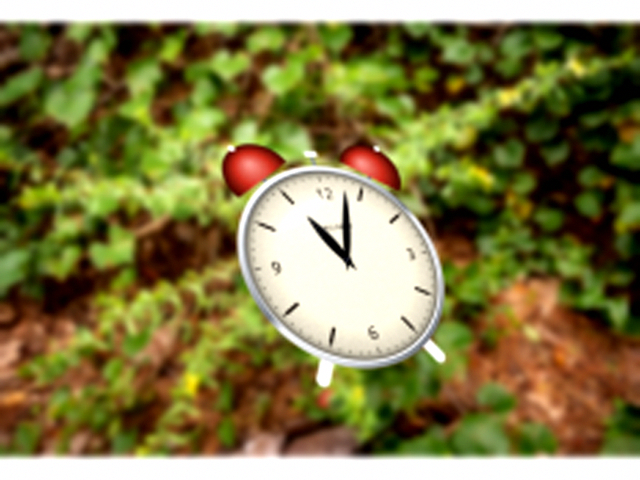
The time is **11:03**
